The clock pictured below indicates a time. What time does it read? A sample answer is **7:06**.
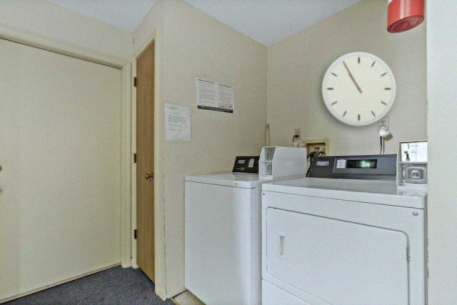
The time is **10:55**
